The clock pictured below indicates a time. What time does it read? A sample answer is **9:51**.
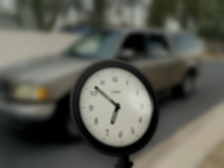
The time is **6:52**
